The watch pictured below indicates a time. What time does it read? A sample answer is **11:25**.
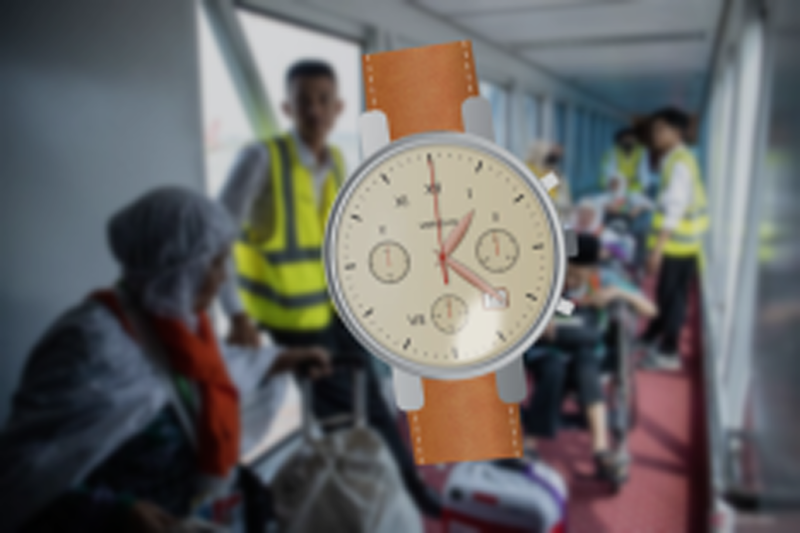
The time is **1:22**
